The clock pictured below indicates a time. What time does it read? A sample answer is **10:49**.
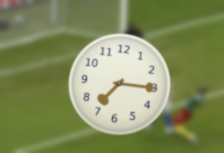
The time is **7:15**
